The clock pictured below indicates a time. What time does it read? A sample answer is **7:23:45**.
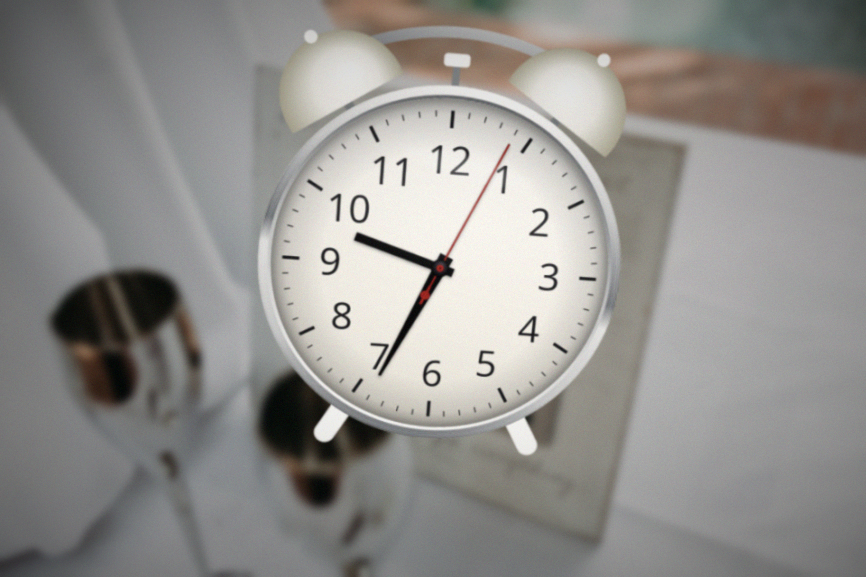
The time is **9:34:04**
